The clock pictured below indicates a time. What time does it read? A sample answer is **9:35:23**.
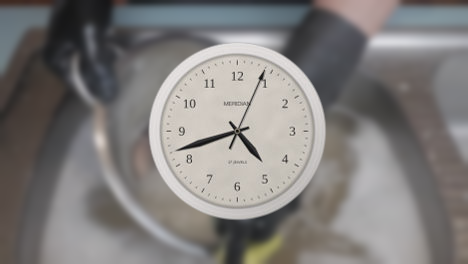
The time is **4:42:04**
